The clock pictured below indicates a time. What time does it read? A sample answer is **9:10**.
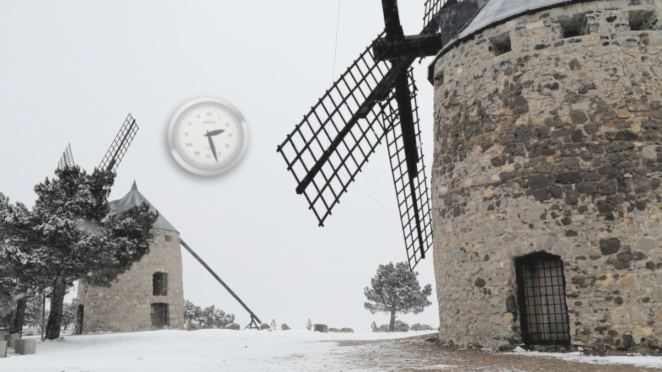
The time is **2:27**
